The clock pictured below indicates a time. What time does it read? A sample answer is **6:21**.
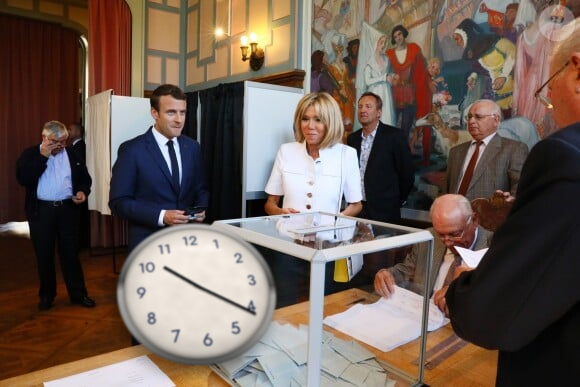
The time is **10:21**
